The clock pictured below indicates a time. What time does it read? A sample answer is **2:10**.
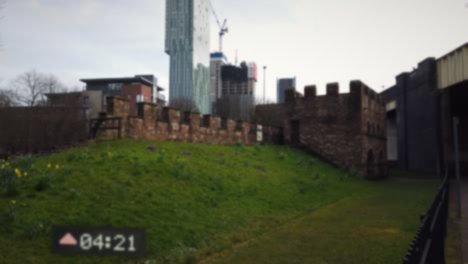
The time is **4:21**
